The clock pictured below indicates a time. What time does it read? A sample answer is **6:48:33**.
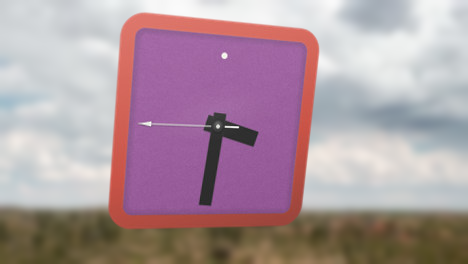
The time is **3:30:45**
